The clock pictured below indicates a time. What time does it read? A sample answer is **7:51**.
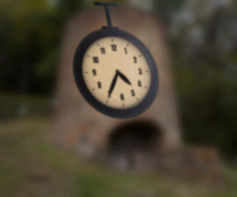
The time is **4:35**
